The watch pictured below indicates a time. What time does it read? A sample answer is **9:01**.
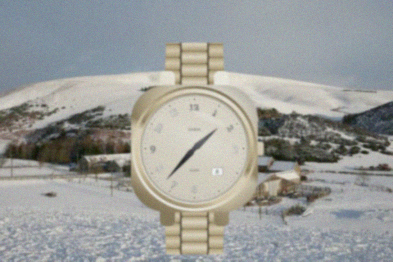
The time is **1:37**
